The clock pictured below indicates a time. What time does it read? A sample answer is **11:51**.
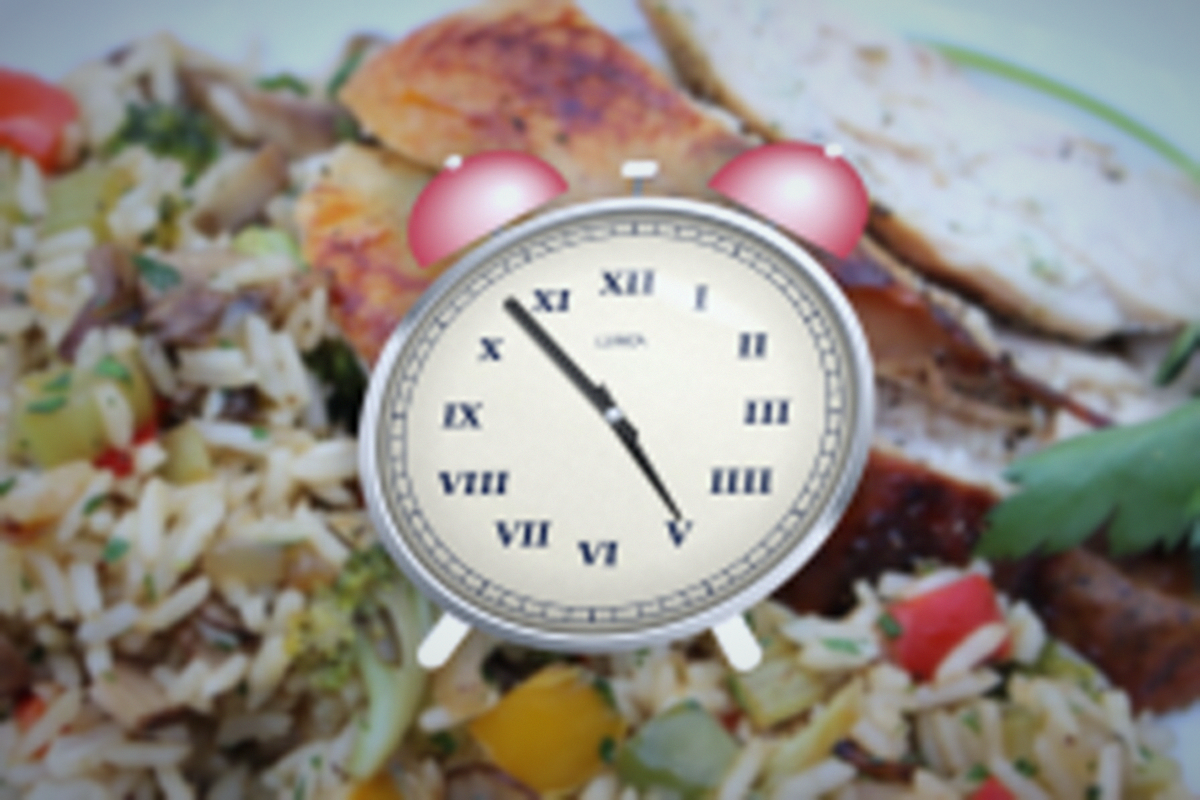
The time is **4:53**
